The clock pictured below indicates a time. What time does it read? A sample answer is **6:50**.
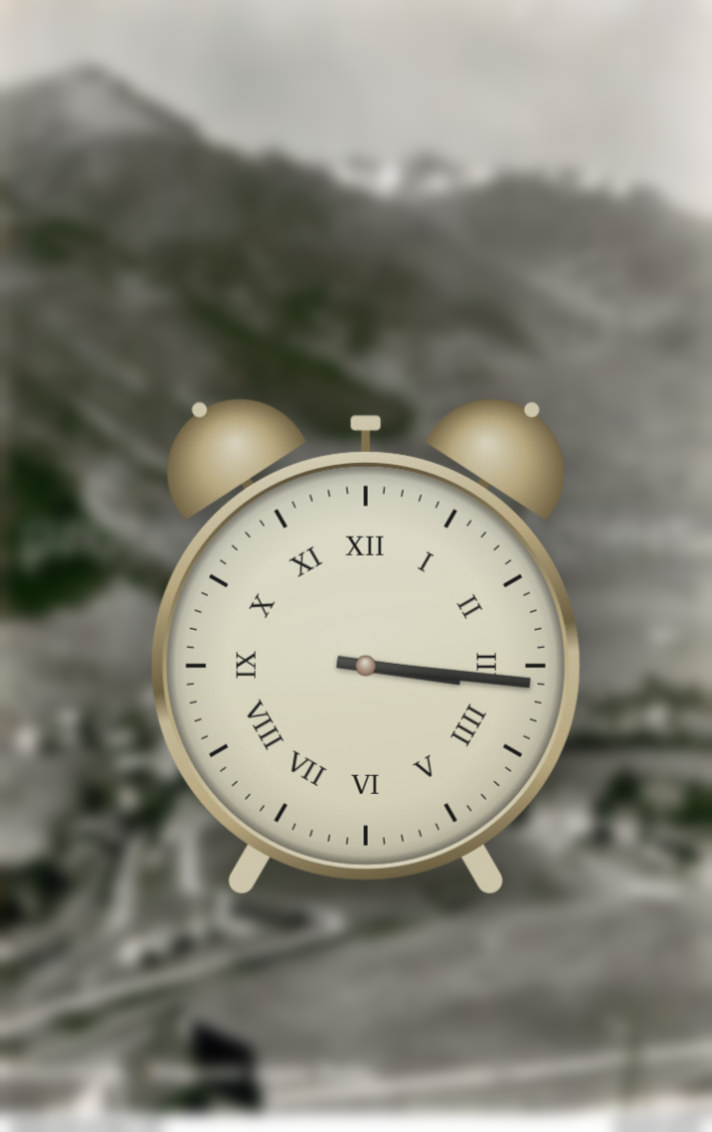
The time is **3:16**
